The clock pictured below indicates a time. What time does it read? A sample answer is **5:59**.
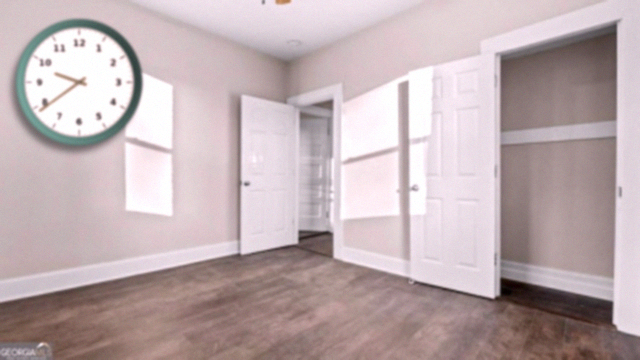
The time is **9:39**
